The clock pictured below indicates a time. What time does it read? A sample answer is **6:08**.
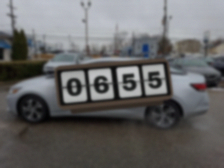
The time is **6:55**
